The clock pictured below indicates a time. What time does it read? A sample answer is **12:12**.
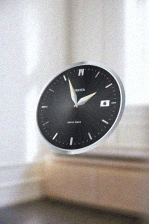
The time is **1:56**
